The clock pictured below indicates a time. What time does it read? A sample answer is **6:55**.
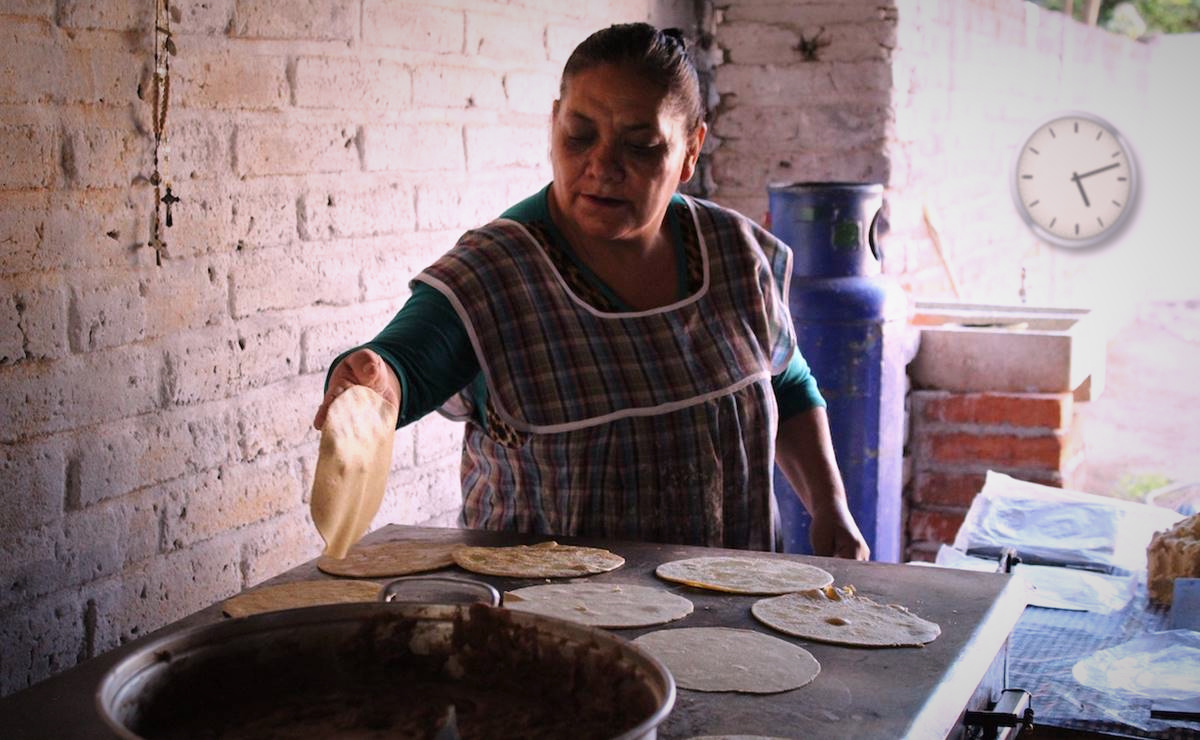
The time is **5:12**
